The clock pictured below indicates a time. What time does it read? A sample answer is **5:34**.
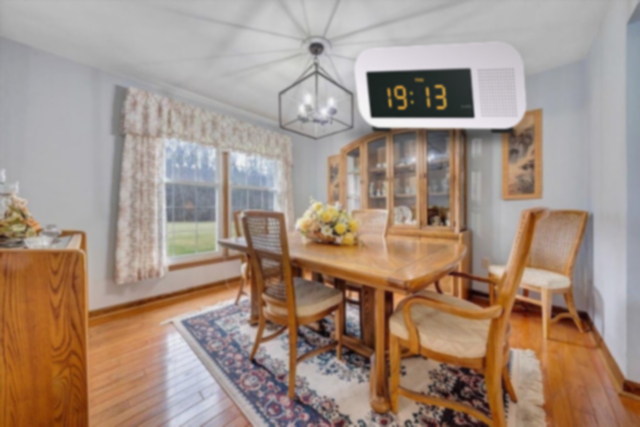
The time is **19:13**
